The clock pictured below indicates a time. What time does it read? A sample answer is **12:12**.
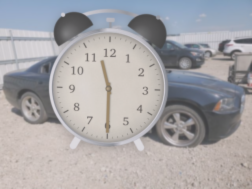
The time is **11:30**
